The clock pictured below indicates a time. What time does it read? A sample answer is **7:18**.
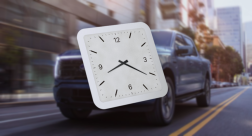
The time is **8:21**
